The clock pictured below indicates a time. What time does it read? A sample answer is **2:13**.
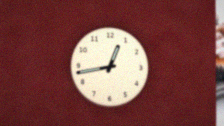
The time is **12:43**
